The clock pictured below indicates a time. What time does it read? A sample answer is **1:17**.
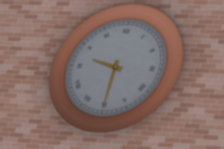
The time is **9:30**
